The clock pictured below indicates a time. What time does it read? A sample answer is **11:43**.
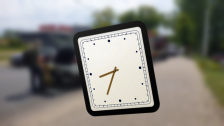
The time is **8:35**
